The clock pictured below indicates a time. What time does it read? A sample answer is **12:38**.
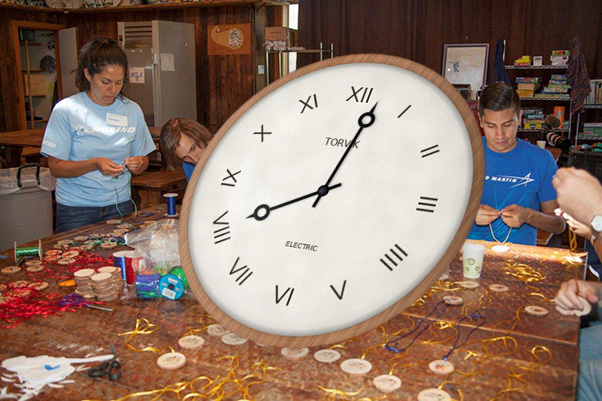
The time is **8:02**
